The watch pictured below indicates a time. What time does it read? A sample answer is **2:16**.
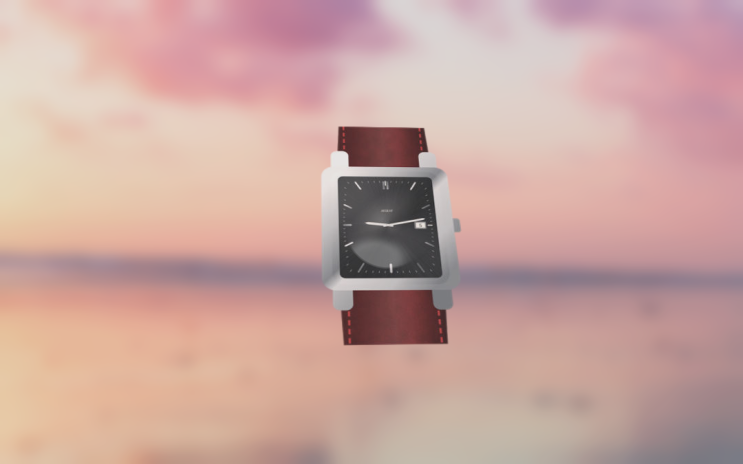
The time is **9:13**
